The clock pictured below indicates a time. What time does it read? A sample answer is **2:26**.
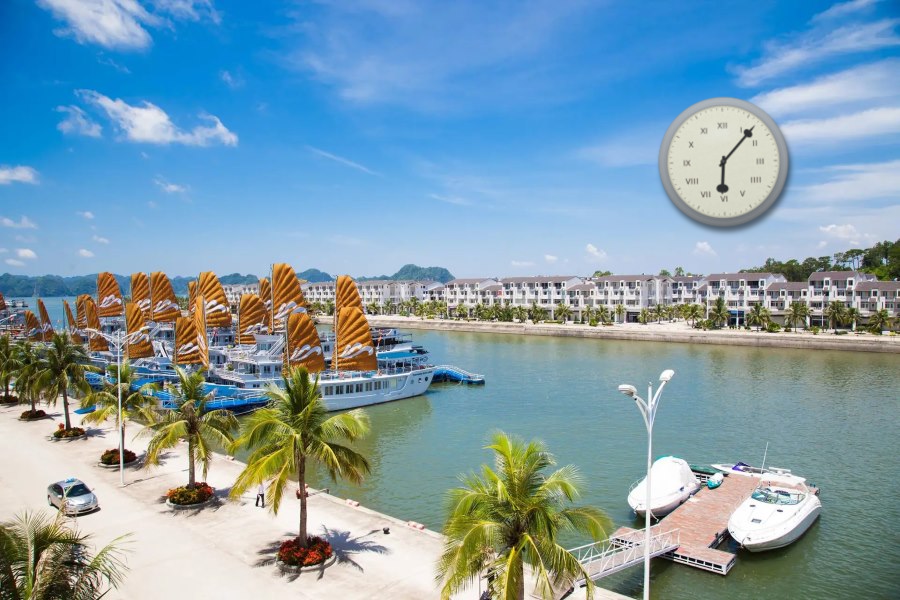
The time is **6:07**
